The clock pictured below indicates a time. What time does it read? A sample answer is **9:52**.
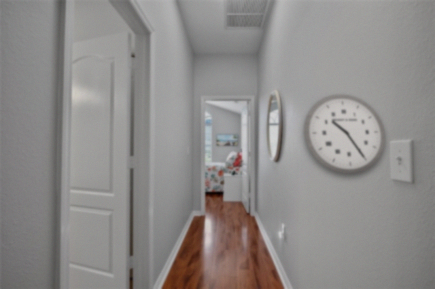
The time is **10:25**
